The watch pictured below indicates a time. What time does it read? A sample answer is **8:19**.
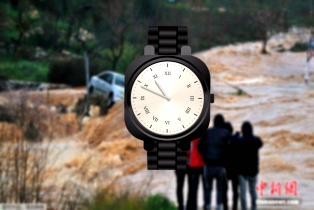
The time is **10:49**
